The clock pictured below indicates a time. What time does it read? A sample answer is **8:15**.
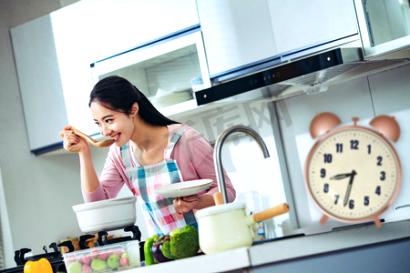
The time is **8:32**
